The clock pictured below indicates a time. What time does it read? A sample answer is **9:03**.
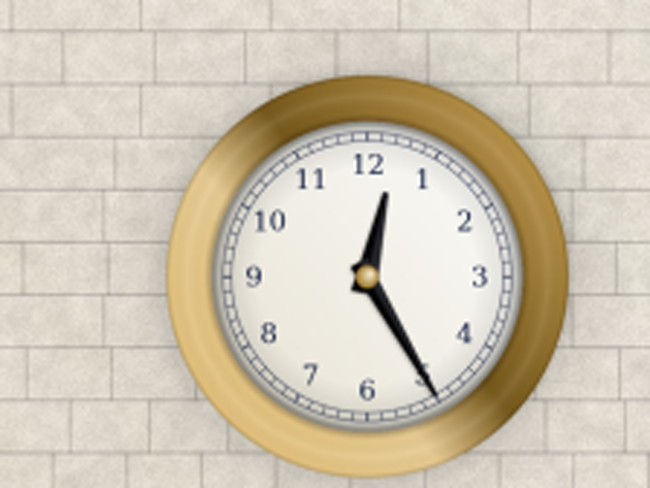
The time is **12:25**
